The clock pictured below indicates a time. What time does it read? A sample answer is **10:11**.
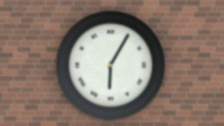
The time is **6:05**
